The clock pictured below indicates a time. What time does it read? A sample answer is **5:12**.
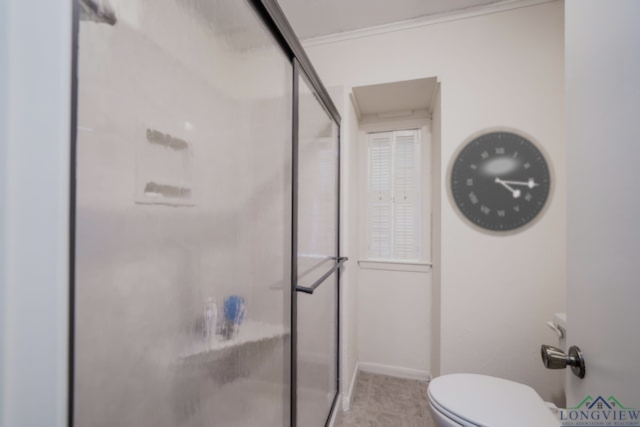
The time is **4:16**
